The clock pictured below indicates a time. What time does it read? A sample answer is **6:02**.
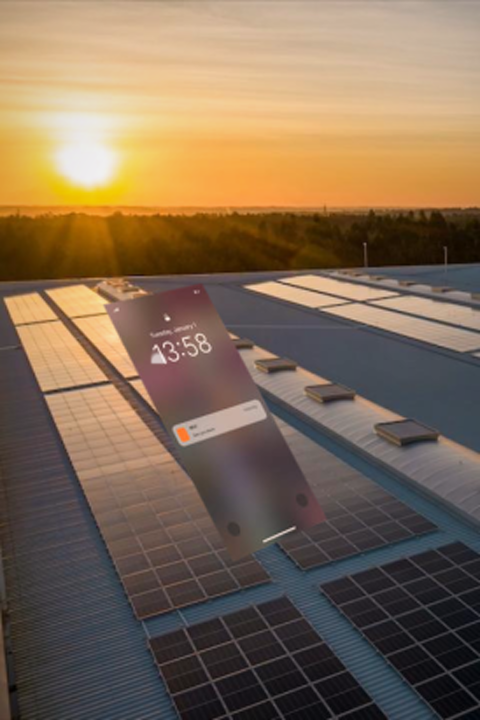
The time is **13:58**
